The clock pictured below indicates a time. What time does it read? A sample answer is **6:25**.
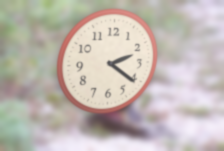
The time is **2:21**
